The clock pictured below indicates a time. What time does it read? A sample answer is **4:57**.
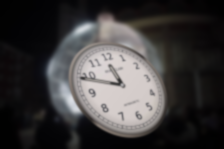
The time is **11:49**
